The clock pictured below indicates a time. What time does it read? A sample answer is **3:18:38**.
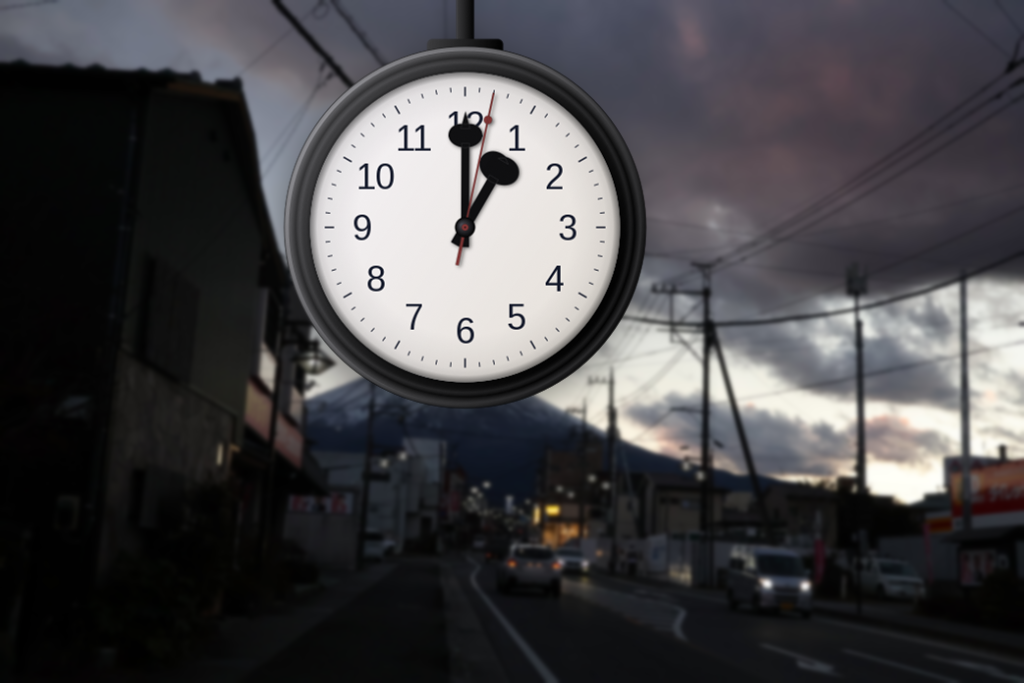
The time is **1:00:02**
